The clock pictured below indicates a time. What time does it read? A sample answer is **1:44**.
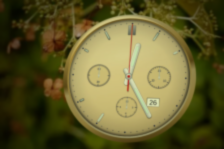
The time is **12:25**
